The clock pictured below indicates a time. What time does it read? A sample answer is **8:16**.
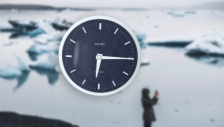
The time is **6:15**
